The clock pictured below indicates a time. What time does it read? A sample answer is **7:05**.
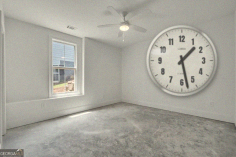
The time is **1:28**
